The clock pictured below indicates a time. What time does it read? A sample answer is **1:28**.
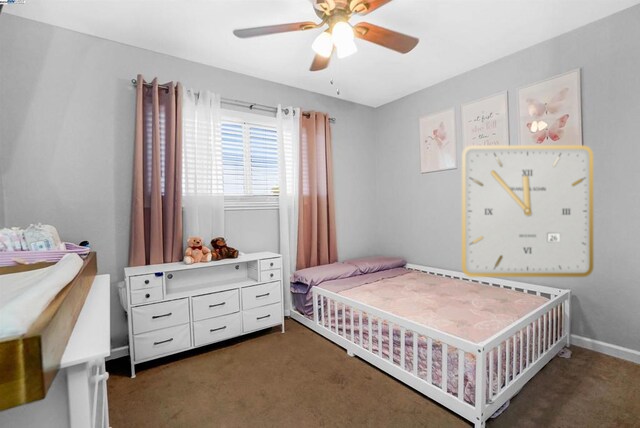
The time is **11:53**
